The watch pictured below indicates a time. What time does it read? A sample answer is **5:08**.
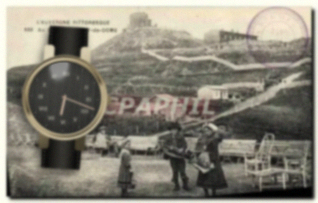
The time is **6:18**
